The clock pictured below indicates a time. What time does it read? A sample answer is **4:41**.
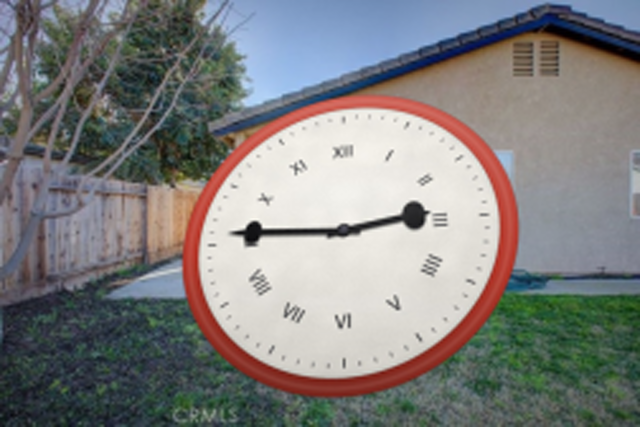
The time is **2:46**
